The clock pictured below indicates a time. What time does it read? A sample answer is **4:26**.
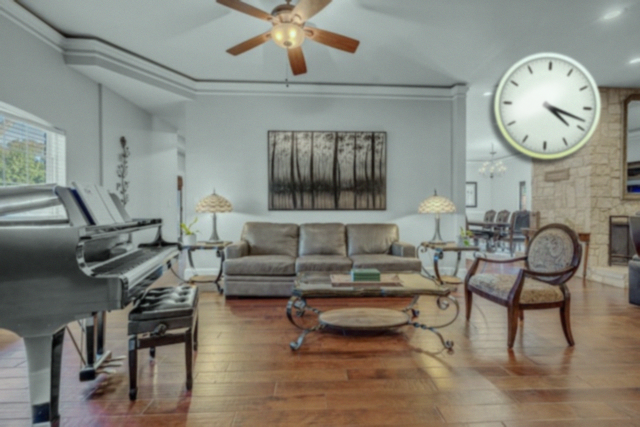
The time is **4:18**
